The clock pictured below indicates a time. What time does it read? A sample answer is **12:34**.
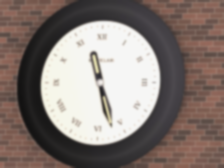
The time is **11:27**
